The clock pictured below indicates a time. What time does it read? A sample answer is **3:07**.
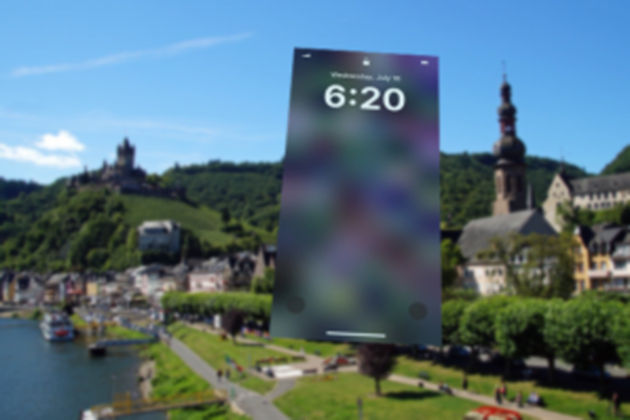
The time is **6:20**
